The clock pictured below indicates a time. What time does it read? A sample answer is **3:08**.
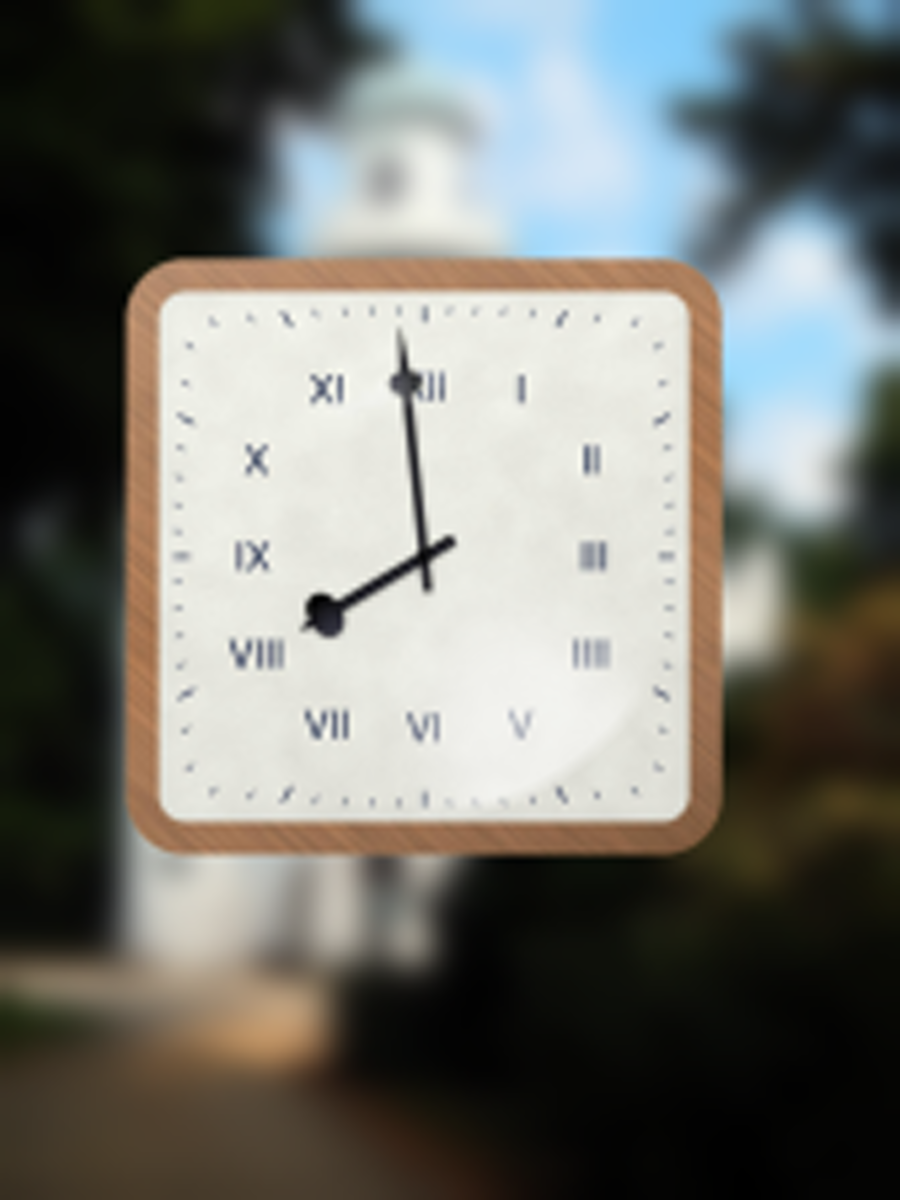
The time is **7:59**
